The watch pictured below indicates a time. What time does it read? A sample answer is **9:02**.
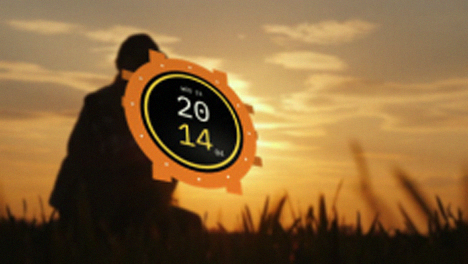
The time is **20:14**
